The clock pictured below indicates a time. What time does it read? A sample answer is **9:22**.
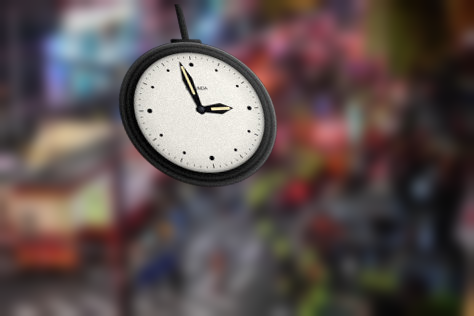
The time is **2:58**
